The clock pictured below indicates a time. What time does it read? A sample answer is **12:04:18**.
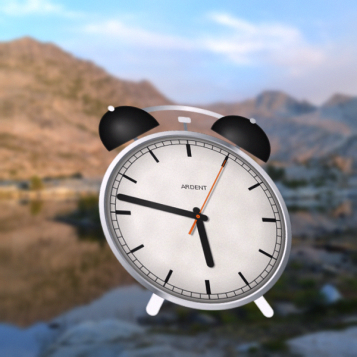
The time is **5:47:05**
